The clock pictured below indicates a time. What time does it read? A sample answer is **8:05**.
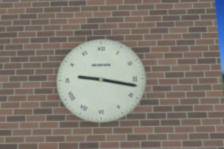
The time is **9:17**
